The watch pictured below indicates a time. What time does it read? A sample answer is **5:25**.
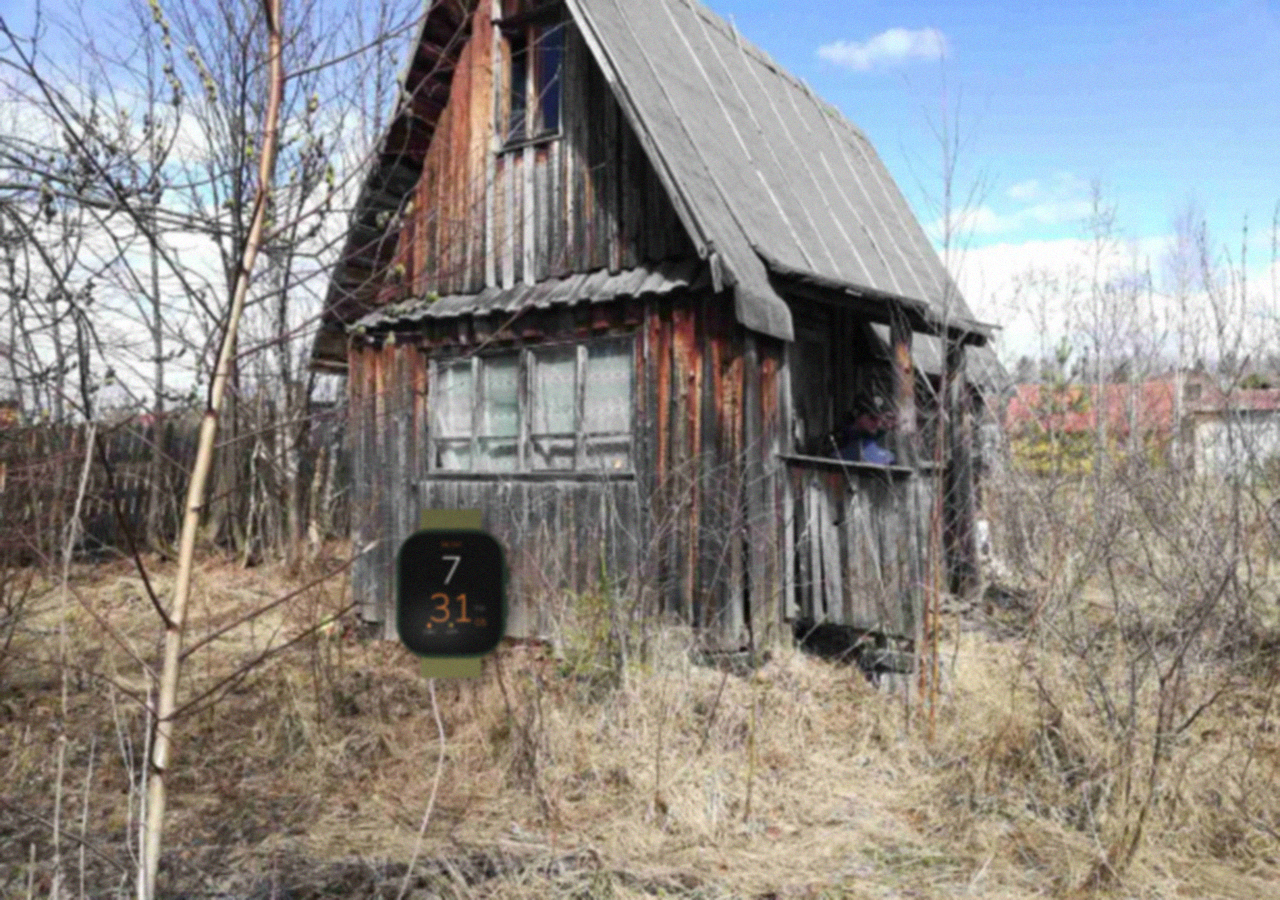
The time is **7:31**
